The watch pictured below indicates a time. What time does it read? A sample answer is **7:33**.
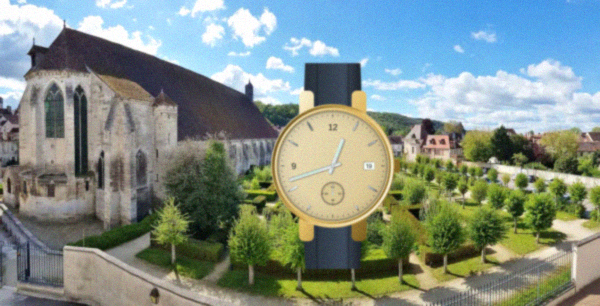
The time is **12:42**
